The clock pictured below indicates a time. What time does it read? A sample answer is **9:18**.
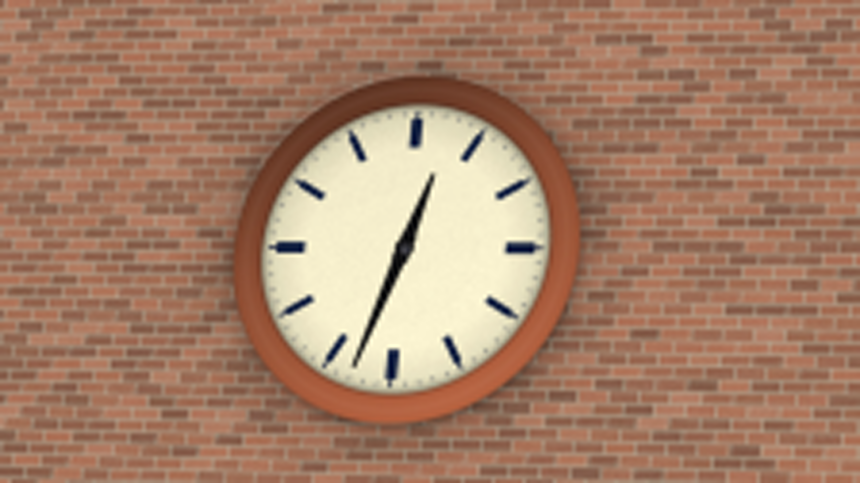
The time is **12:33**
